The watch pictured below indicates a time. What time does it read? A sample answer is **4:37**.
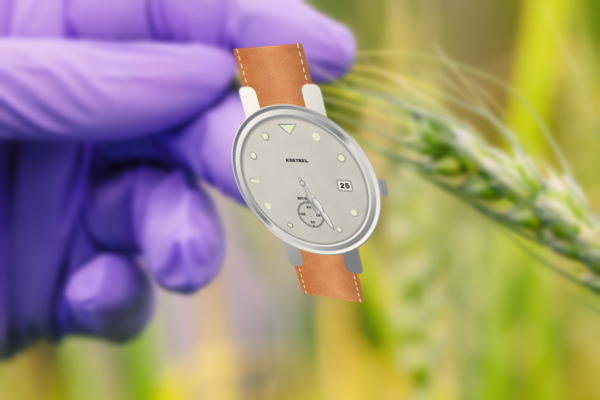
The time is **5:26**
